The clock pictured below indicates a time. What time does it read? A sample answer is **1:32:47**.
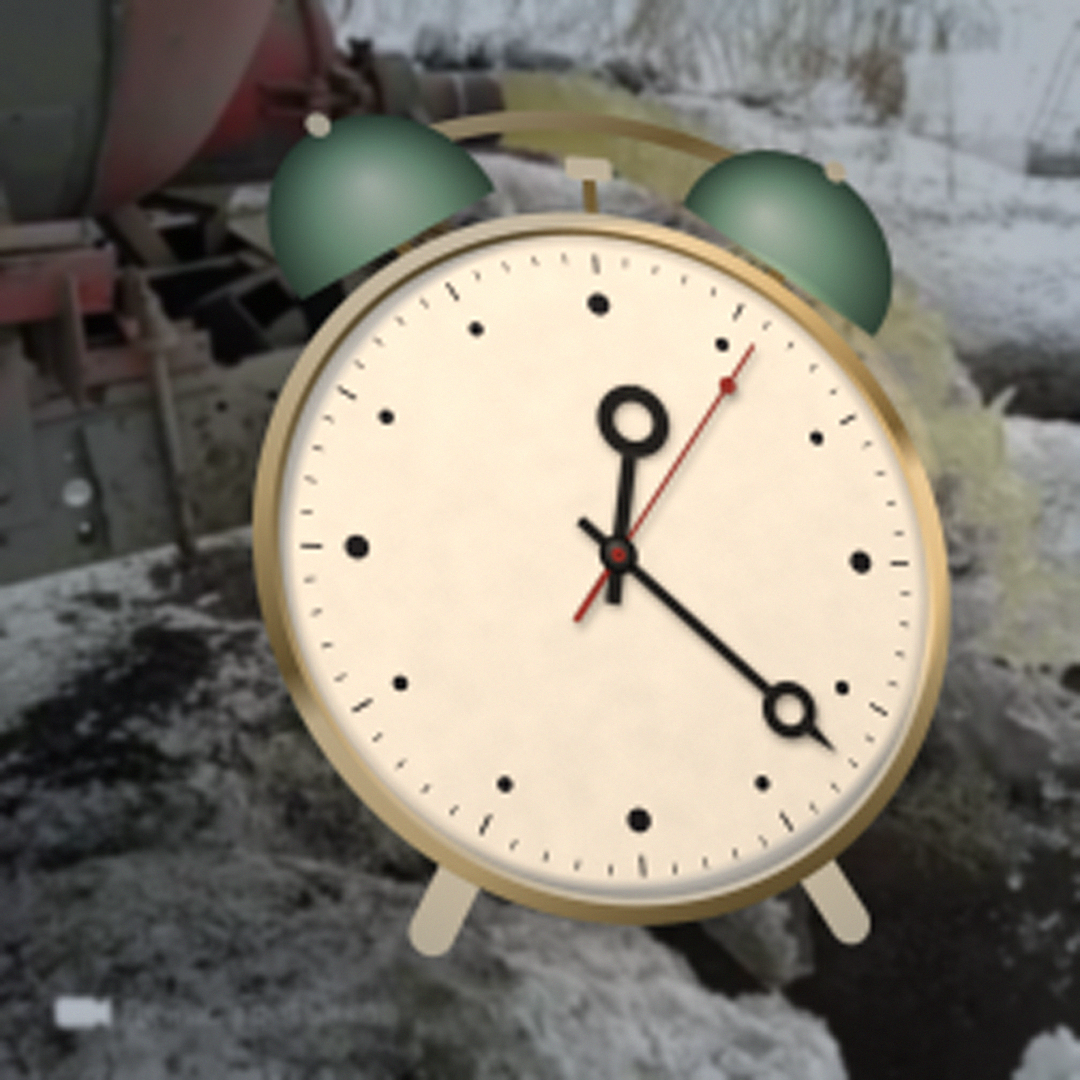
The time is **12:22:06**
